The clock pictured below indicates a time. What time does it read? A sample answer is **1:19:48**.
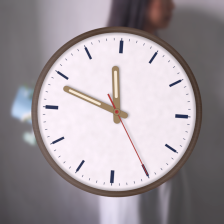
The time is **11:48:25**
